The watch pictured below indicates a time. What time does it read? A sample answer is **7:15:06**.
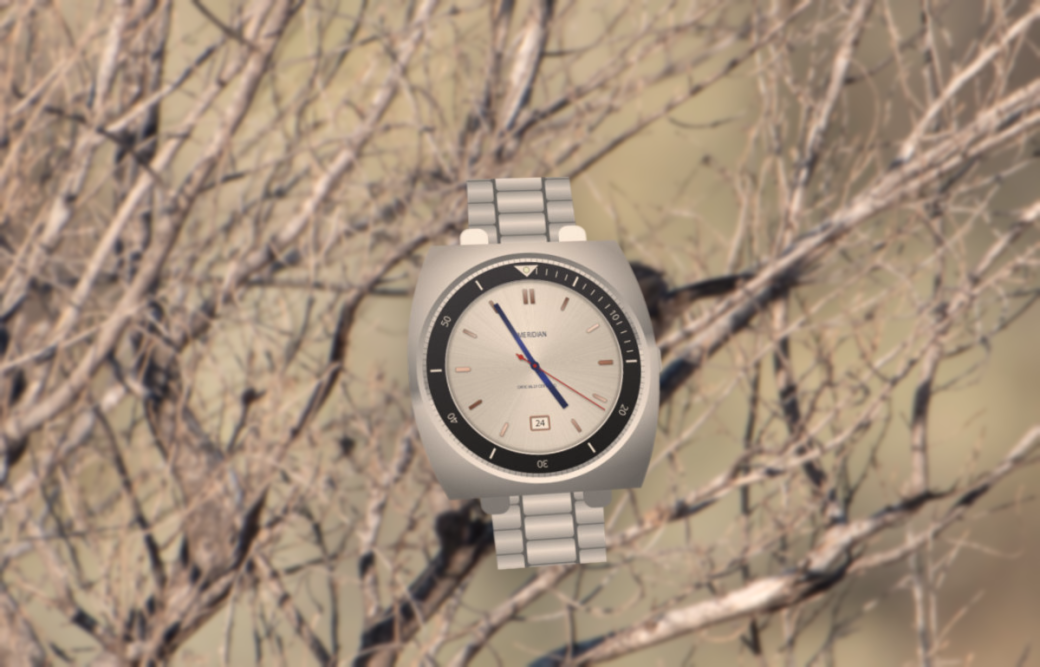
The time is **4:55:21**
